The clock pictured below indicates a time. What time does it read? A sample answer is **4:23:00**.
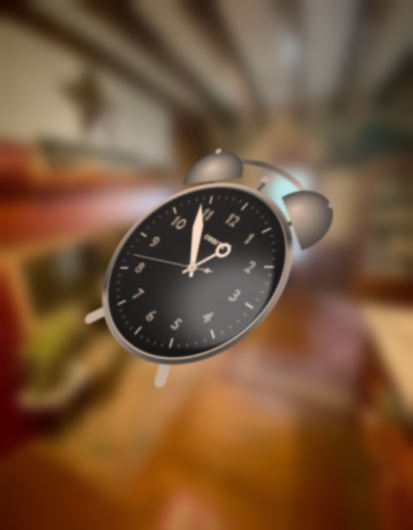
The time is **12:53:42**
